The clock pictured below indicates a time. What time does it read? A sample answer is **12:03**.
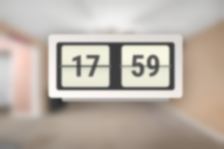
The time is **17:59**
